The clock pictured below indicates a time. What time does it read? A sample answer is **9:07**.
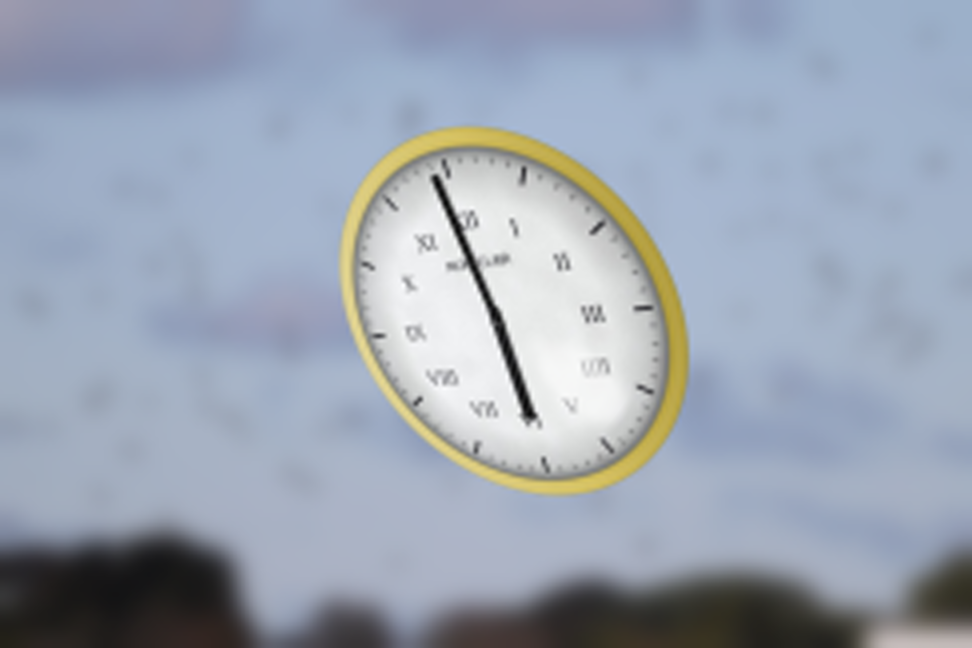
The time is **5:59**
